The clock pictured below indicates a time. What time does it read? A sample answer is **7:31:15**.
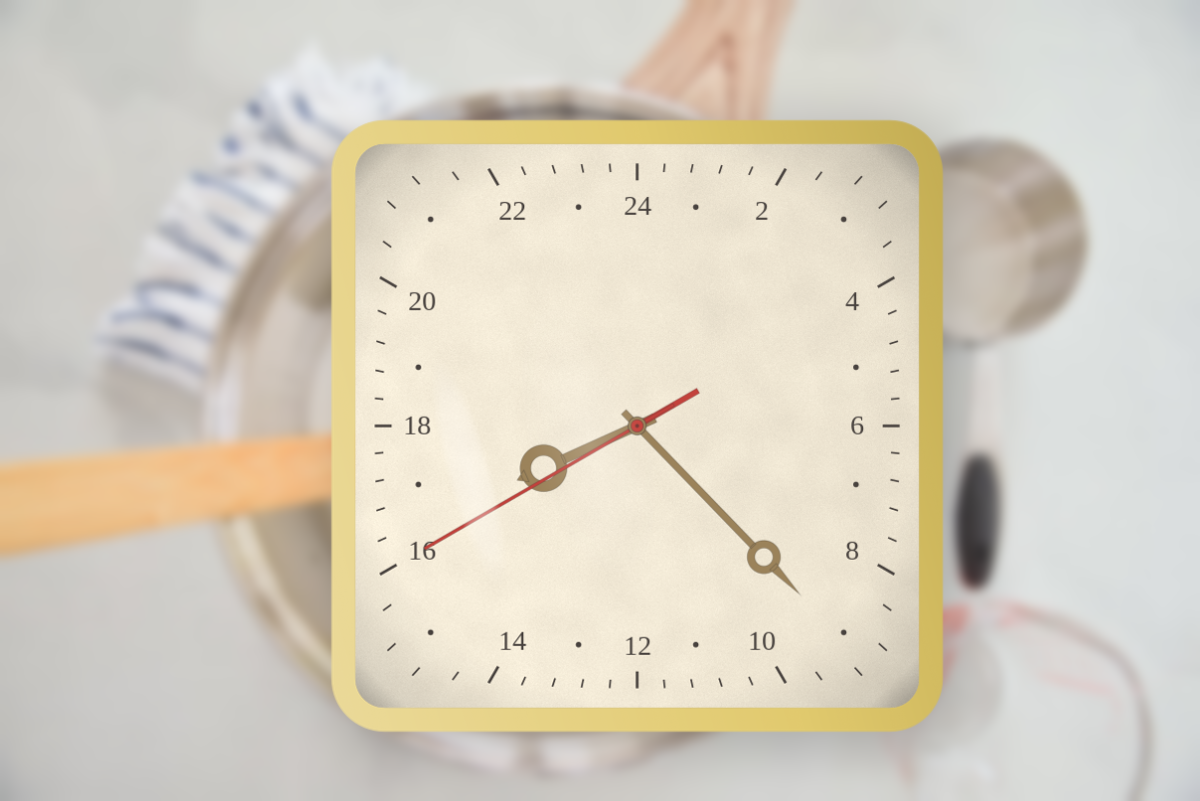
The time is **16:22:40**
